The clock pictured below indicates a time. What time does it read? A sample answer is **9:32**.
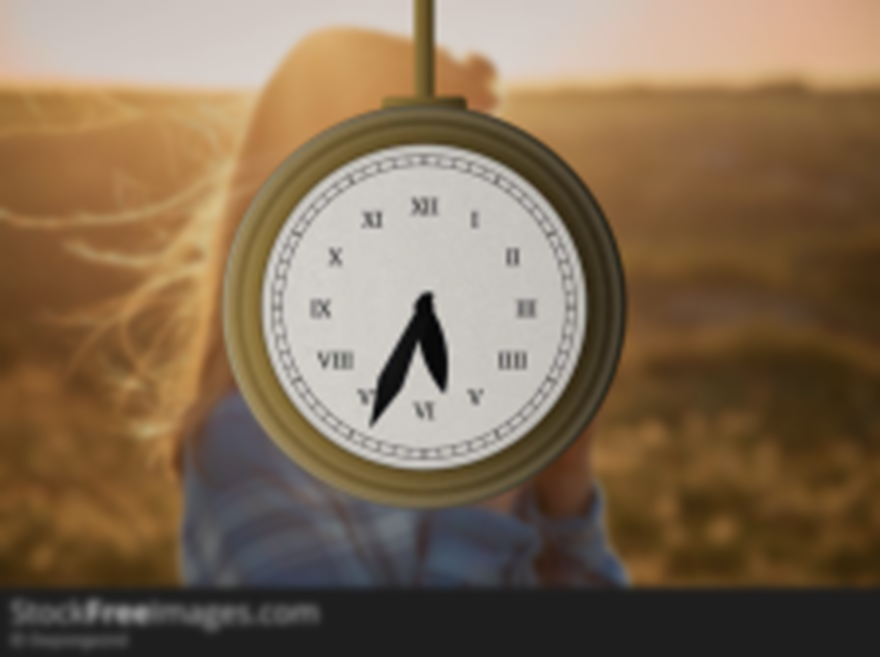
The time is **5:34**
